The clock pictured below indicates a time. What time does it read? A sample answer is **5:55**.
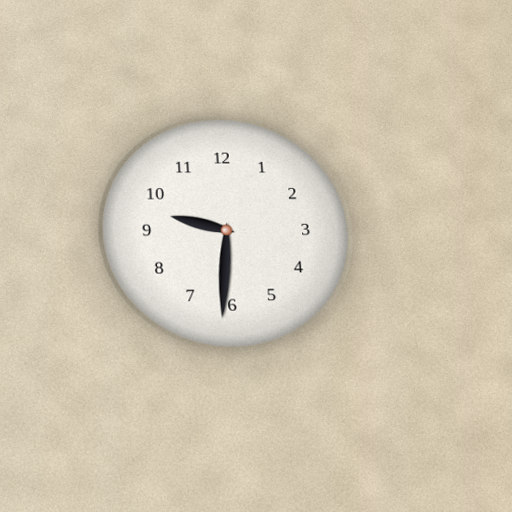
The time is **9:31**
